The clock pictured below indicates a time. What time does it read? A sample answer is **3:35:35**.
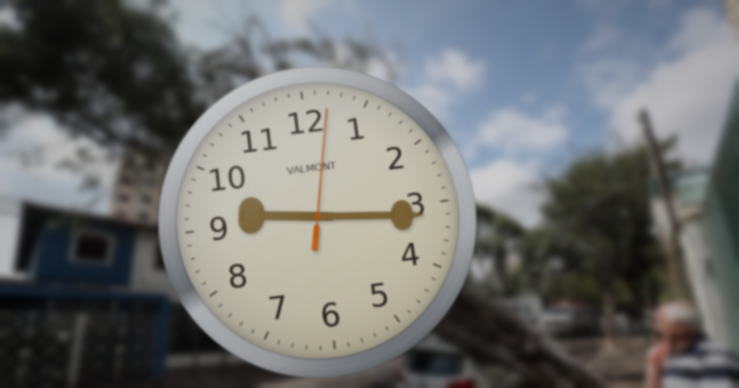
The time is **9:16:02**
